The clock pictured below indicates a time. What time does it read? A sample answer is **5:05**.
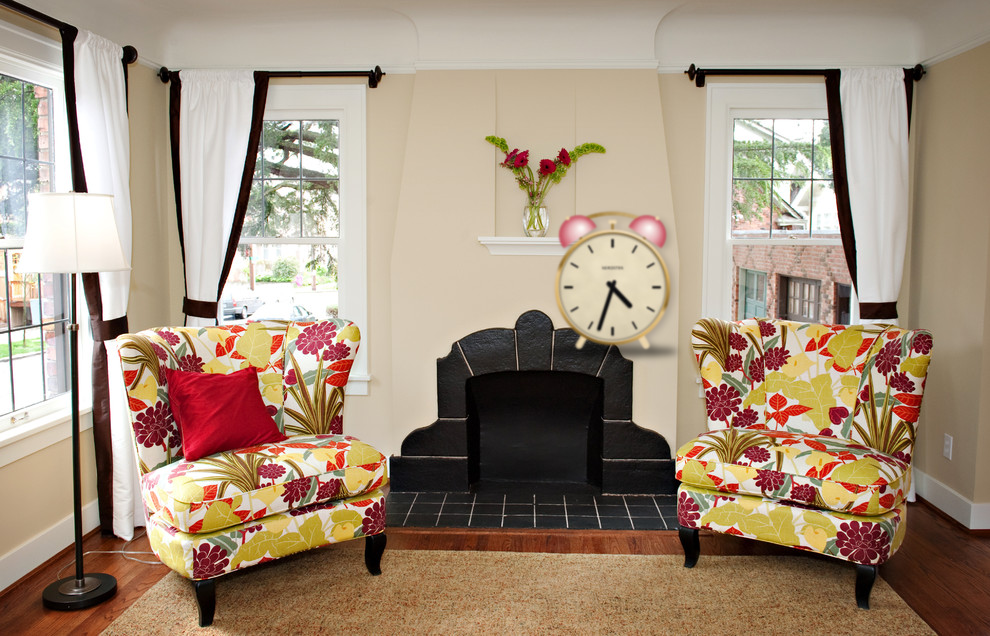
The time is **4:33**
